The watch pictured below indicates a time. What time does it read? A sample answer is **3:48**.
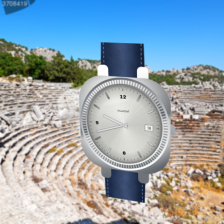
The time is **9:42**
